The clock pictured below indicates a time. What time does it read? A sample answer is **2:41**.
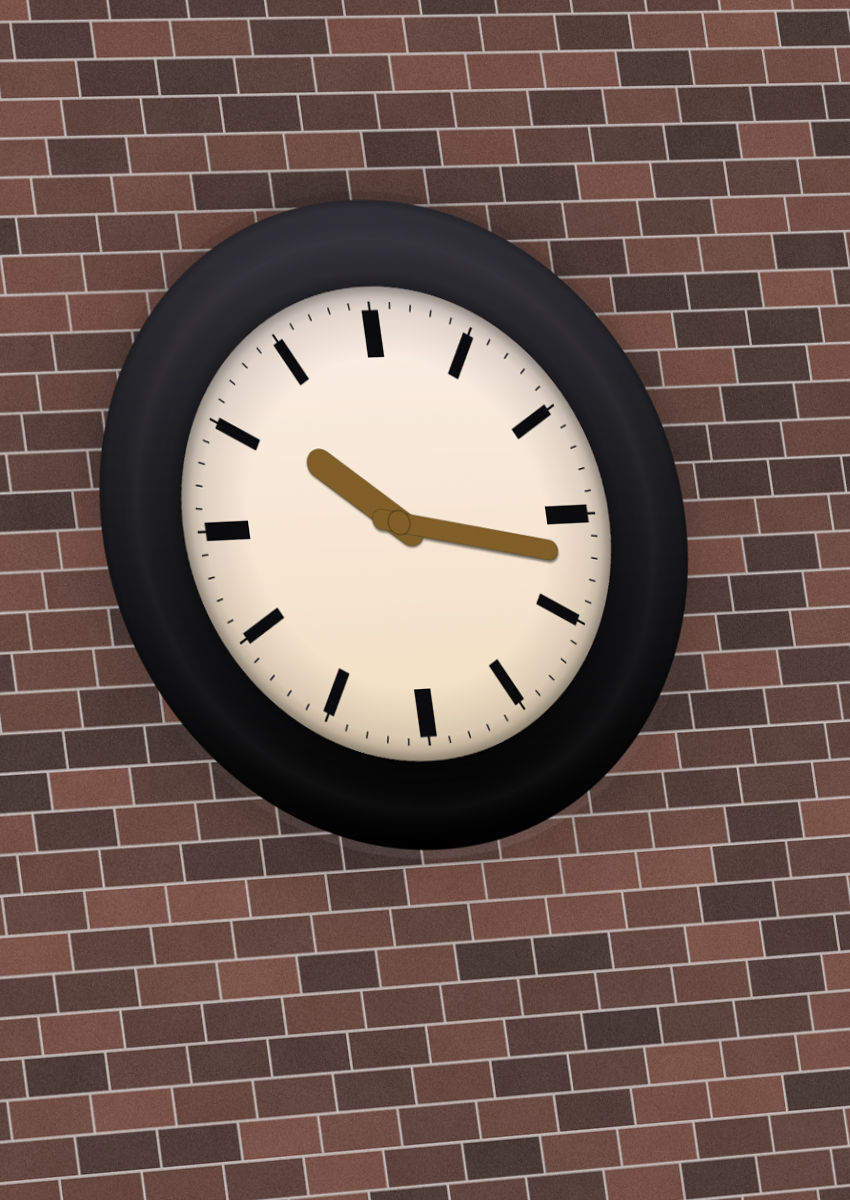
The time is **10:17**
